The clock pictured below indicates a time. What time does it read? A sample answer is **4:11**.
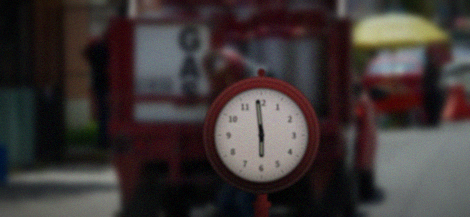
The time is **5:59**
